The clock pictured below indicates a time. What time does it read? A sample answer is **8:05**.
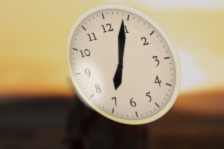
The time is **7:04**
